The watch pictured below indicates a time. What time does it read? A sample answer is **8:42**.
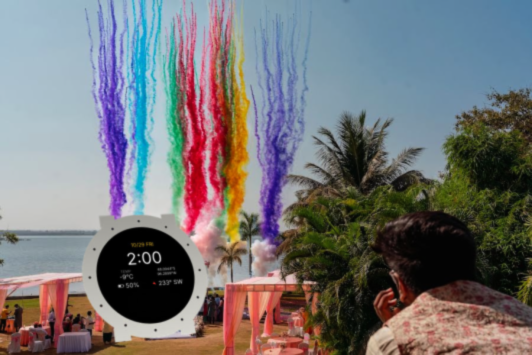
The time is **2:00**
